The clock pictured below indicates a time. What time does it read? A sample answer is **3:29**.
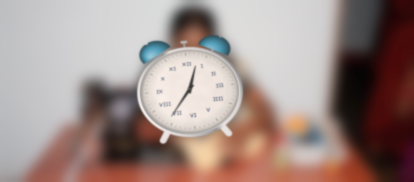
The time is **12:36**
